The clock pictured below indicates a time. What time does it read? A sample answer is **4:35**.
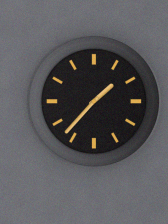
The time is **1:37**
